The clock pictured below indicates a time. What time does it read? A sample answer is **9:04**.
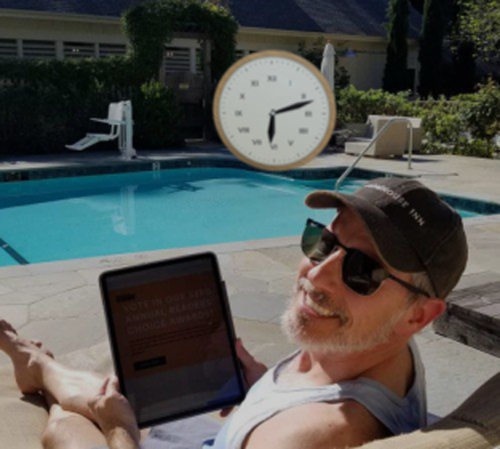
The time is **6:12**
